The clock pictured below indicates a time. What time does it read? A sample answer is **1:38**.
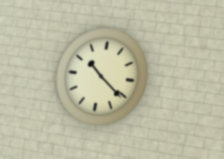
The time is **10:21**
